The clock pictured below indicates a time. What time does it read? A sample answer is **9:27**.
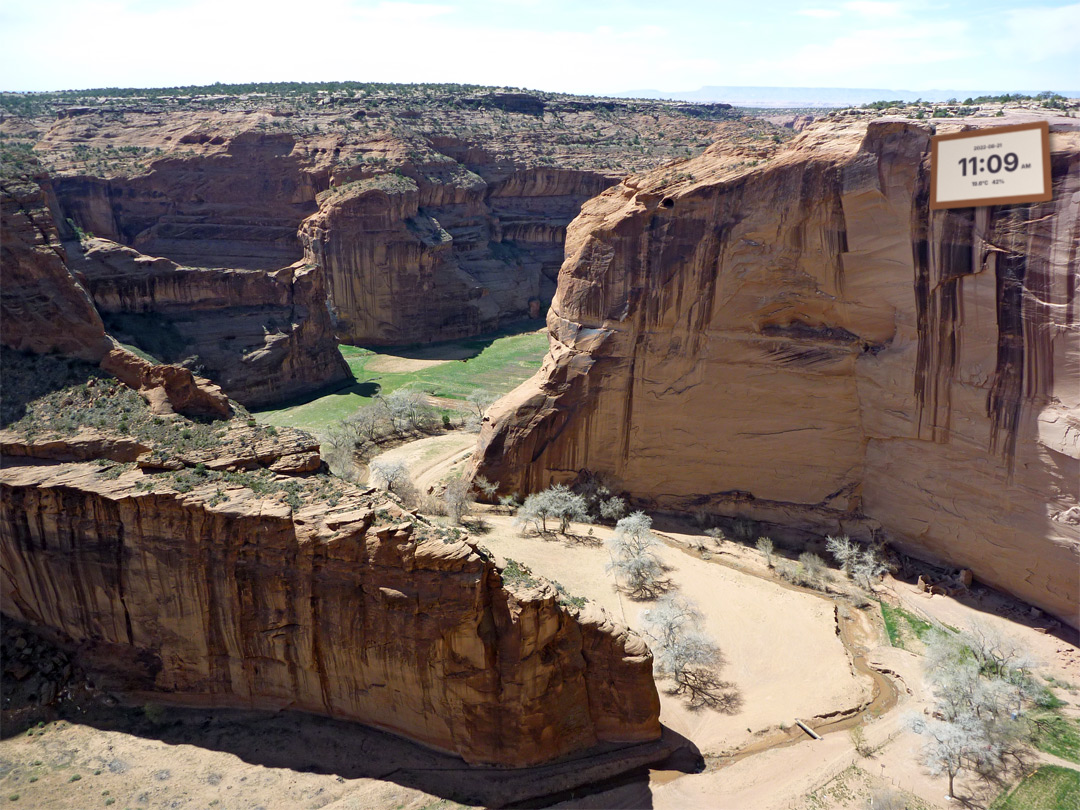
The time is **11:09**
